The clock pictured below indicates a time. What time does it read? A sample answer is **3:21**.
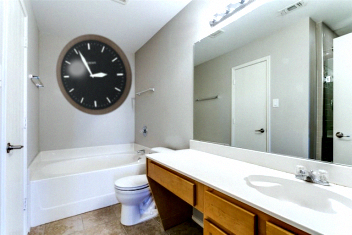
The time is **2:56**
